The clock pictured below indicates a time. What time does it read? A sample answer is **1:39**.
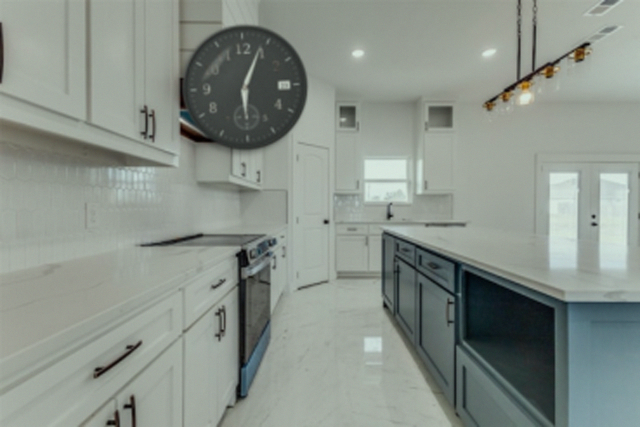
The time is **6:04**
